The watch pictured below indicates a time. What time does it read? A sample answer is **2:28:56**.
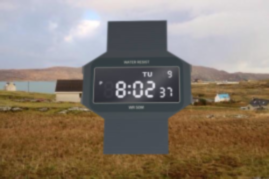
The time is **8:02:37**
